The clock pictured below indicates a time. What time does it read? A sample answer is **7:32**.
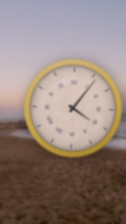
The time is **4:06**
